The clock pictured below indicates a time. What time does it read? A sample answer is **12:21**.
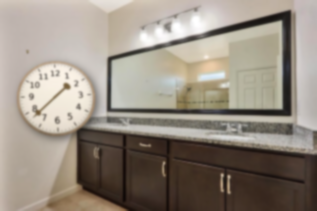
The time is **1:38**
